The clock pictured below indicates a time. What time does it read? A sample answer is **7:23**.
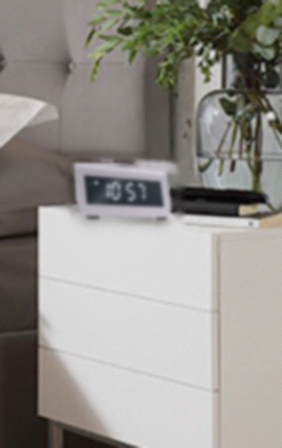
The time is **10:57**
